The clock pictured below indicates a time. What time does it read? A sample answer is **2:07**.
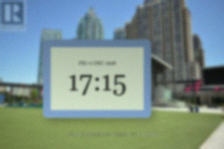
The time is **17:15**
